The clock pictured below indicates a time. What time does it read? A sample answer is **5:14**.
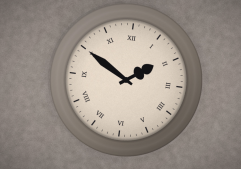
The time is **1:50**
